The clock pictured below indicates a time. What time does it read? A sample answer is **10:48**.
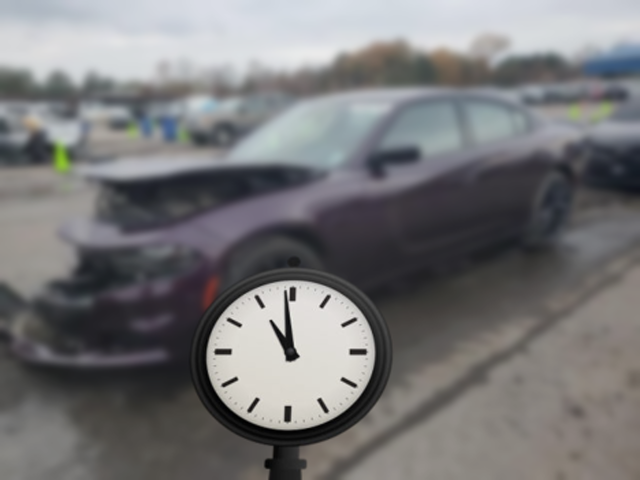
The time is **10:59**
